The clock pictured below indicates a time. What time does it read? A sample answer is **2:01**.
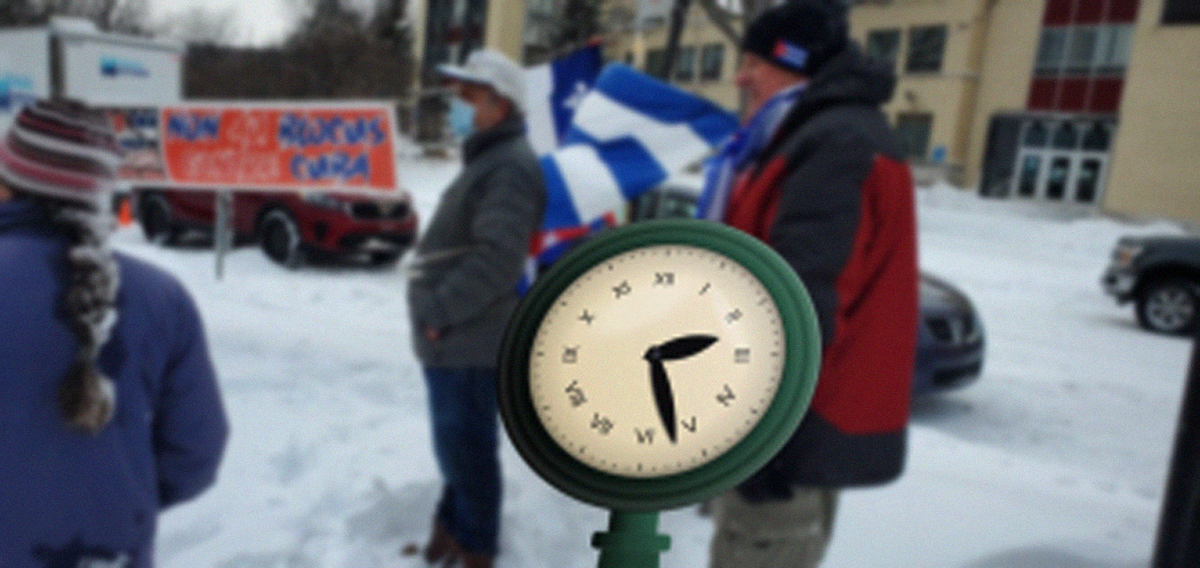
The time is **2:27**
